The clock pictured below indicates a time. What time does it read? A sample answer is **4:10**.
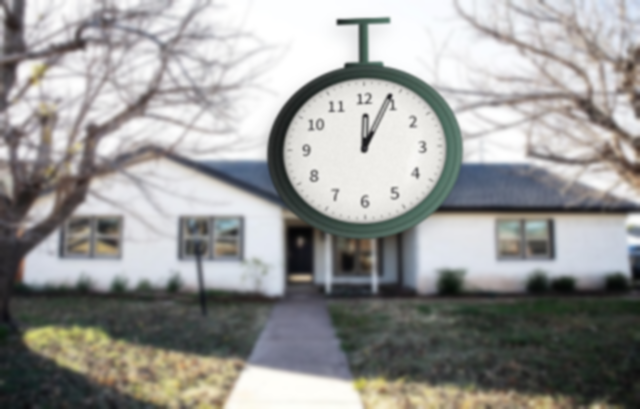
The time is **12:04**
